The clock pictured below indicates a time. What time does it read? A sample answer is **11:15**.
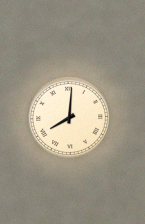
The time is **8:01**
